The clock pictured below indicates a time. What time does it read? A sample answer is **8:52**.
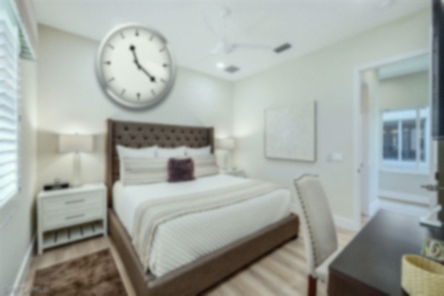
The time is **11:22**
